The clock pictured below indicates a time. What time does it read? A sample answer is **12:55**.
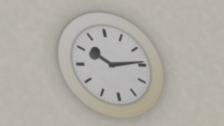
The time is **10:14**
